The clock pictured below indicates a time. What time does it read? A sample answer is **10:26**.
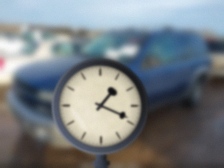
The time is **1:19**
